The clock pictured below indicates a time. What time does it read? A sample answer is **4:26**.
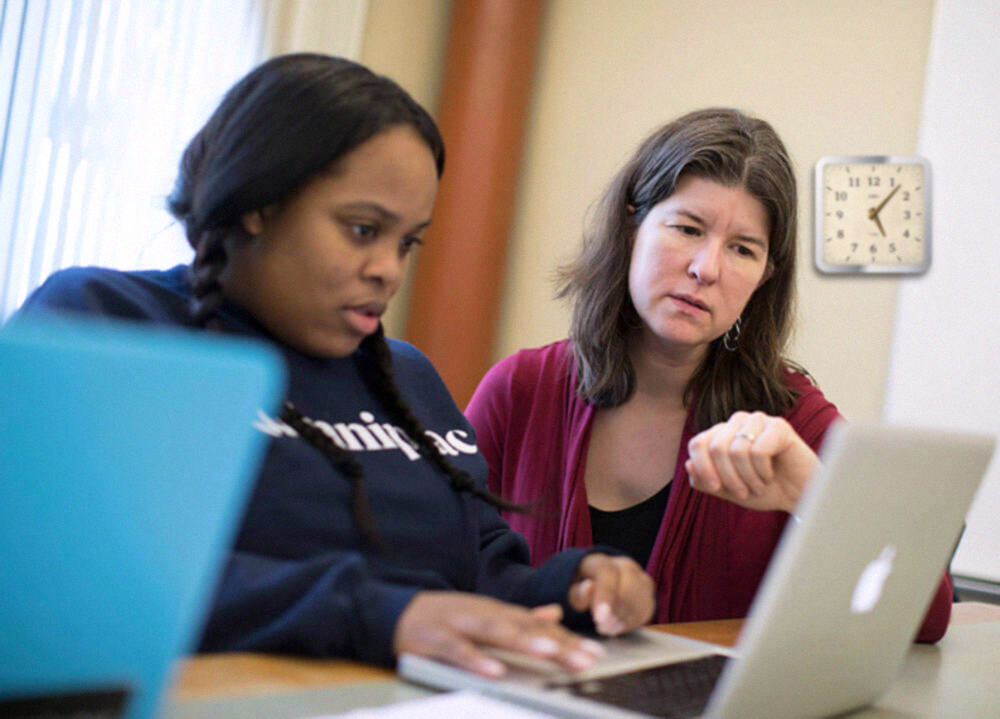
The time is **5:07**
